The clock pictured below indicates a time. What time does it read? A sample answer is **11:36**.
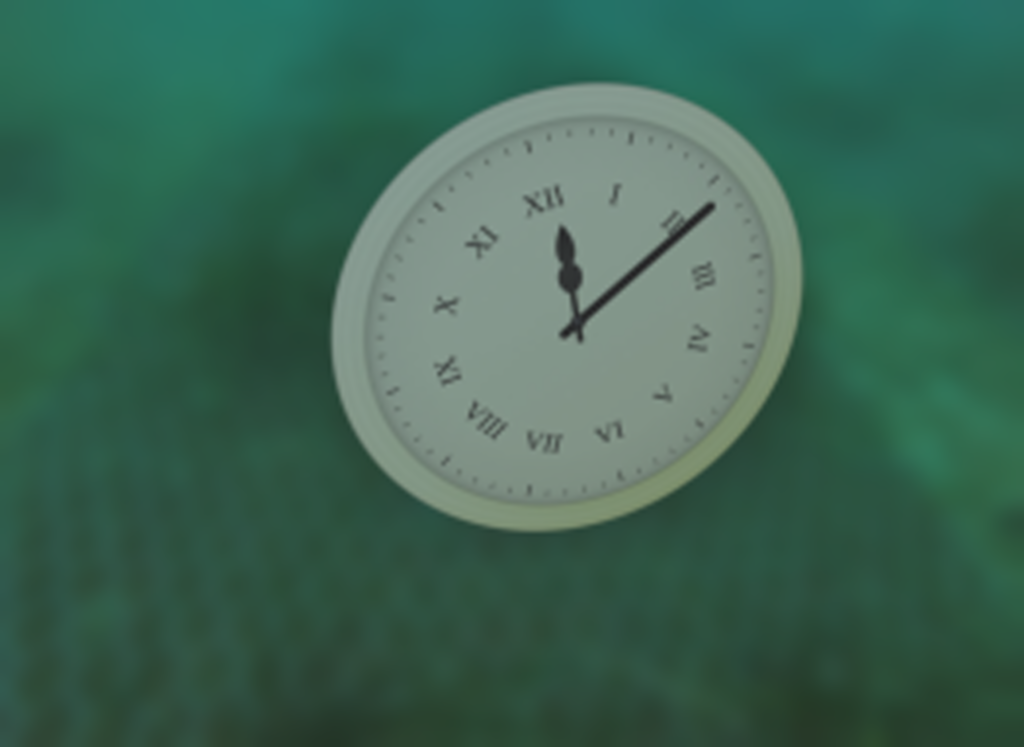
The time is **12:11**
